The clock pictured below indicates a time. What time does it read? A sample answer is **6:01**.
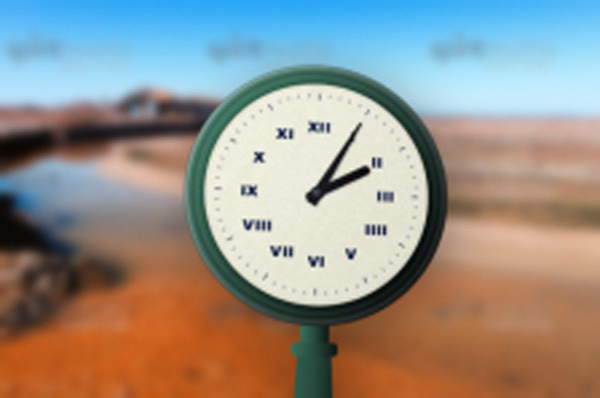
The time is **2:05**
